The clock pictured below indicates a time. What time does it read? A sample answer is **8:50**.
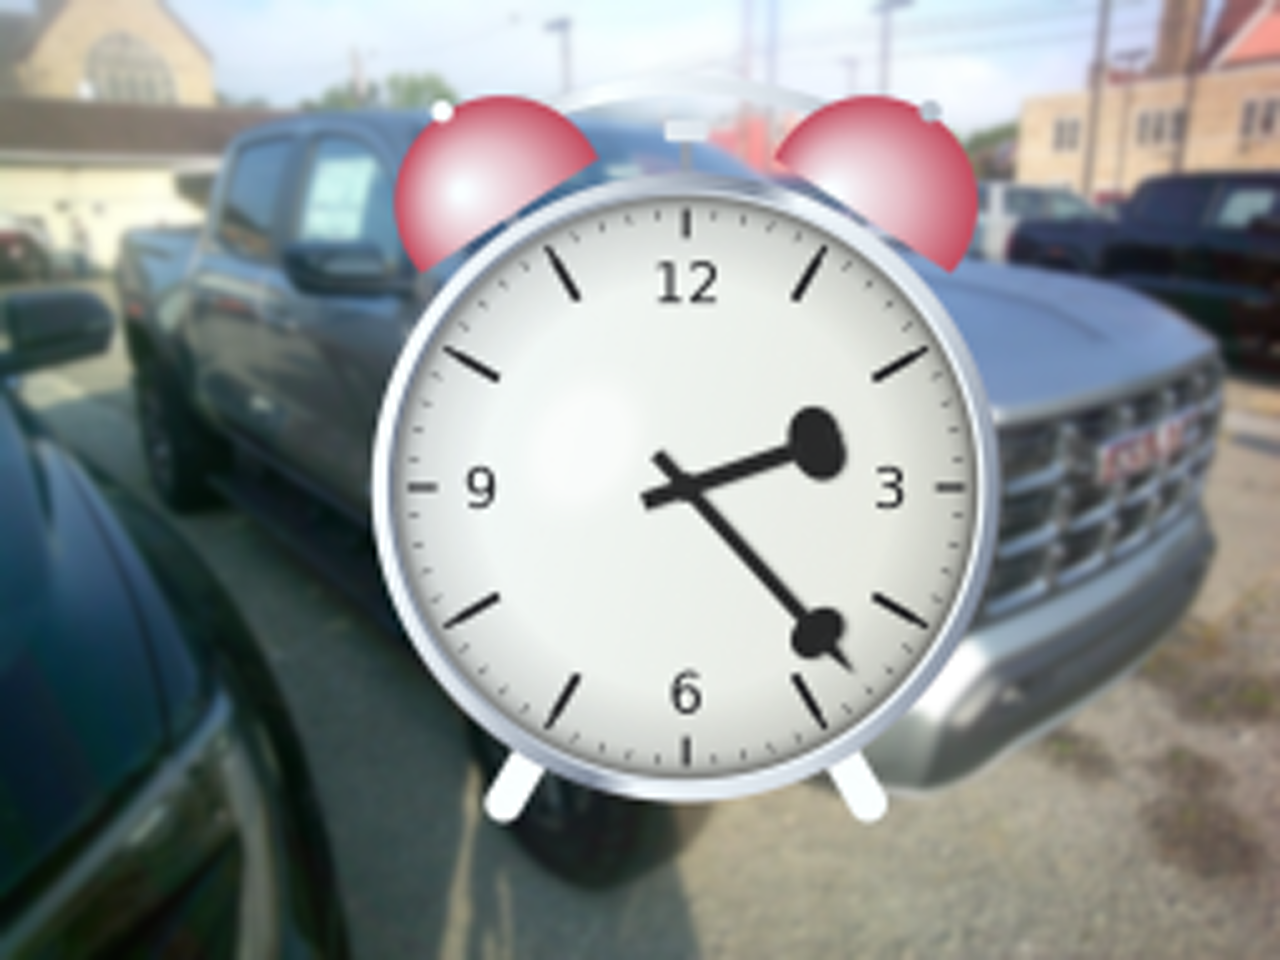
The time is **2:23**
